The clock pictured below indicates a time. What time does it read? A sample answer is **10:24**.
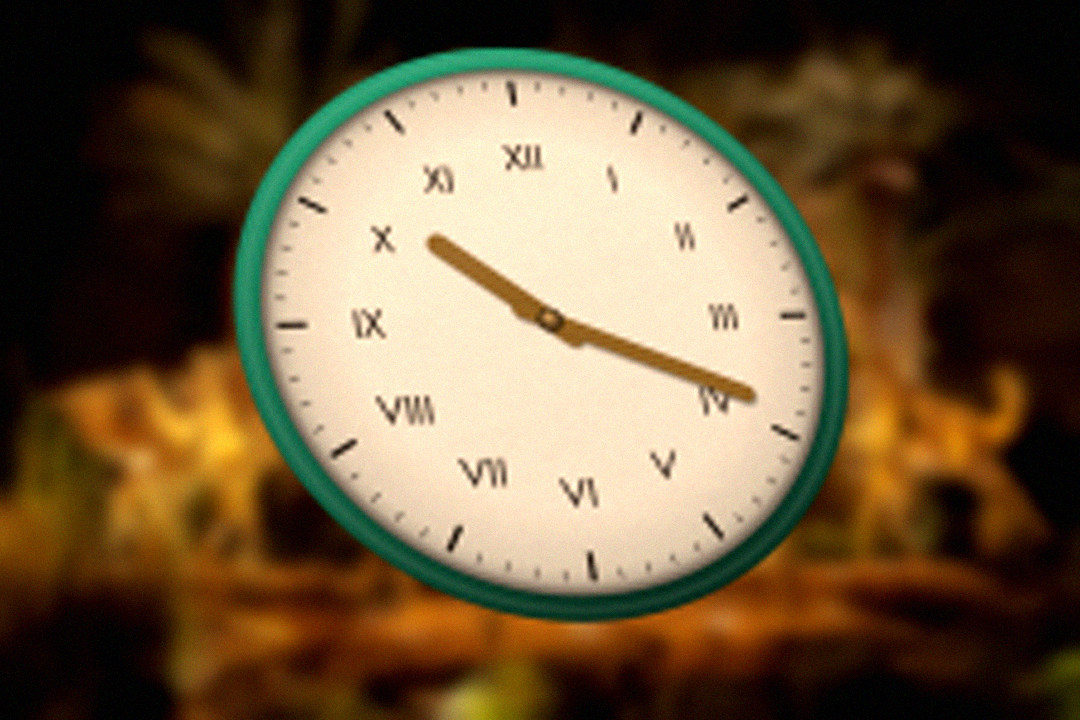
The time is **10:19**
